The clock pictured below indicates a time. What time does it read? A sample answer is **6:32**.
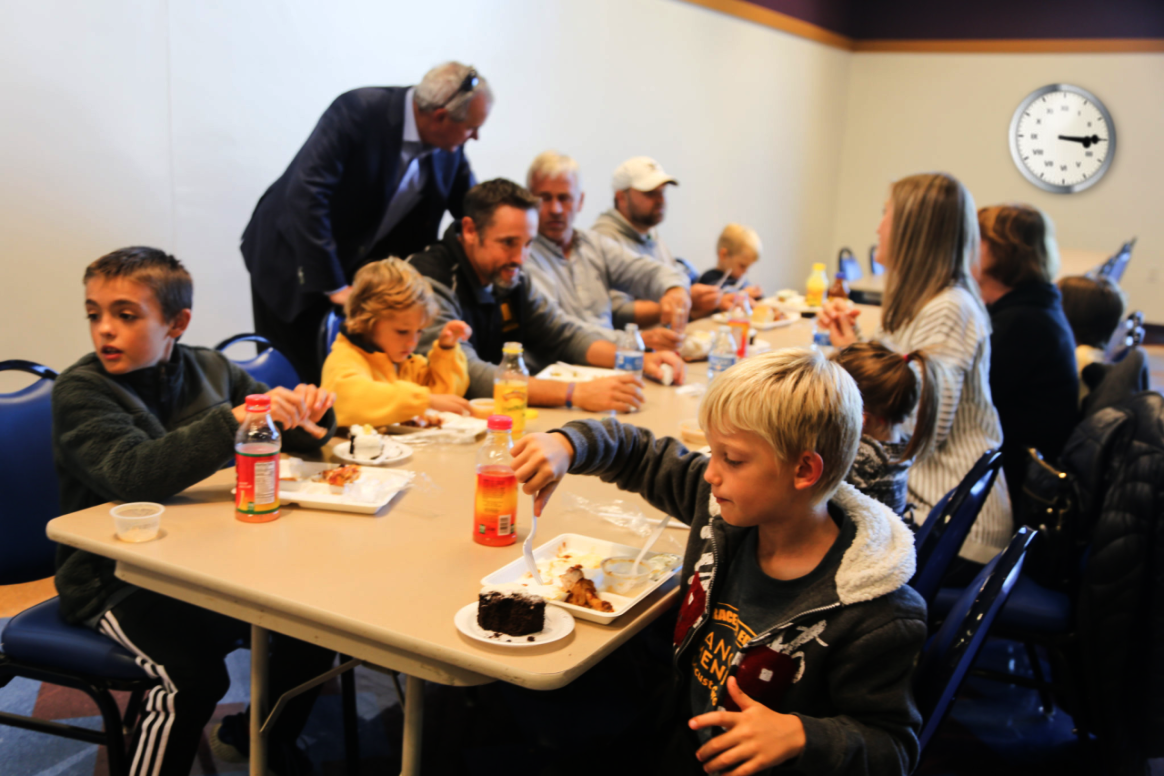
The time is **3:15**
